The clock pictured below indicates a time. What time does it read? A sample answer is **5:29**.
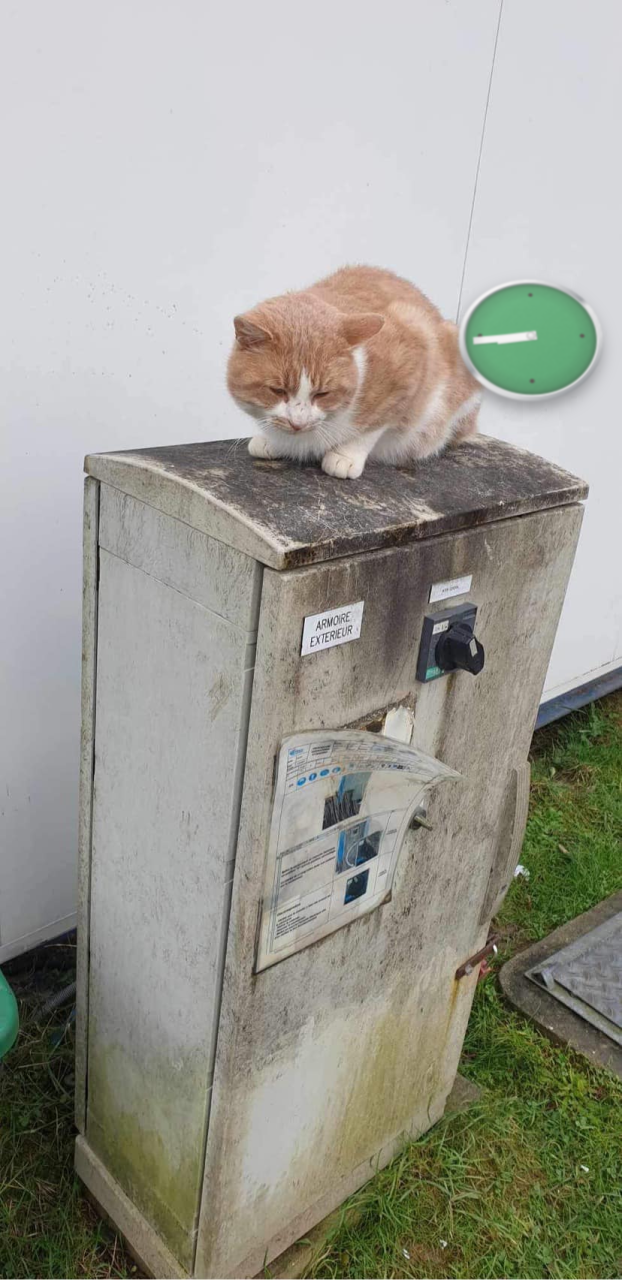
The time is **8:44**
